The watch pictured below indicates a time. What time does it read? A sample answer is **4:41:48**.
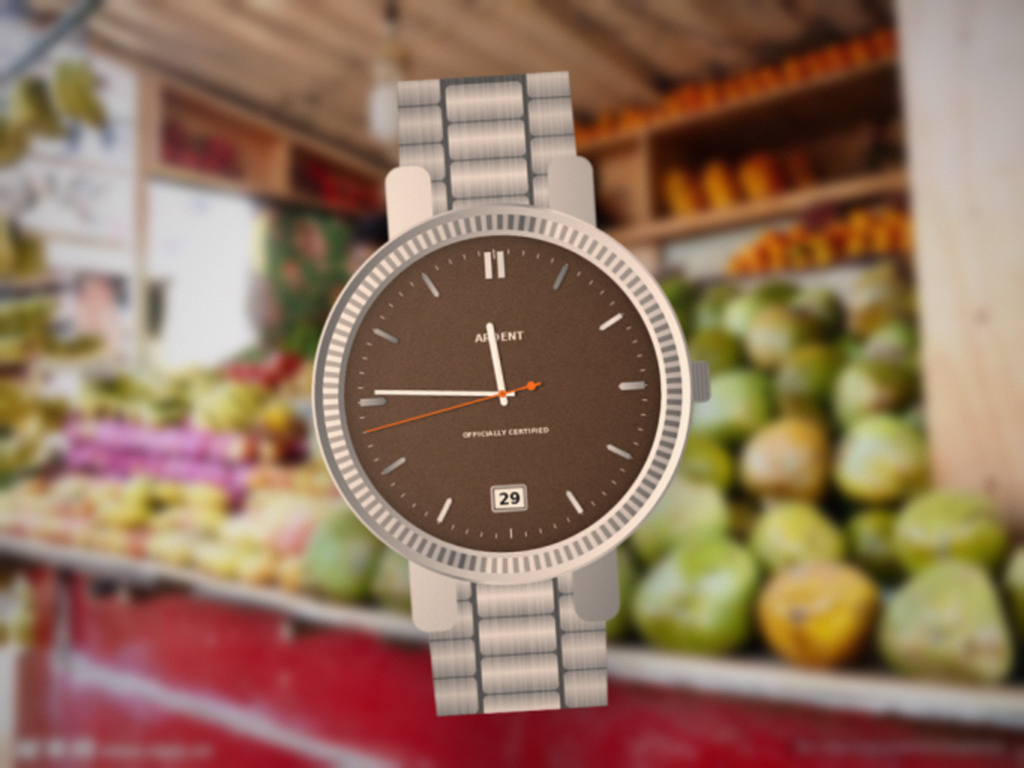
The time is **11:45:43**
